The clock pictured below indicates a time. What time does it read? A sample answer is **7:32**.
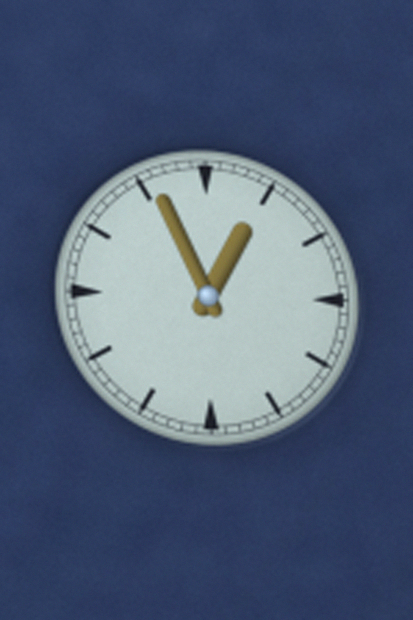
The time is **12:56**
